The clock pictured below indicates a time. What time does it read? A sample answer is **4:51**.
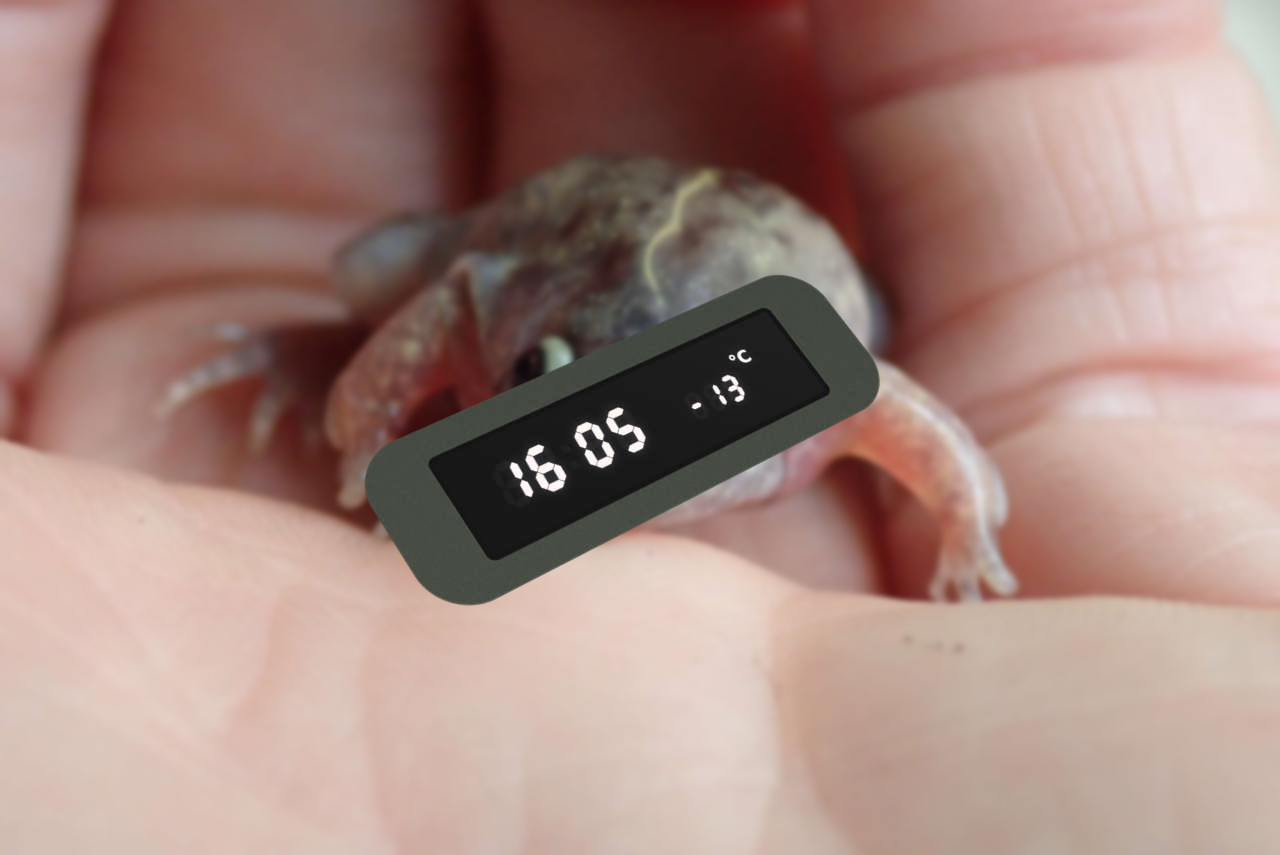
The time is **16:05**
